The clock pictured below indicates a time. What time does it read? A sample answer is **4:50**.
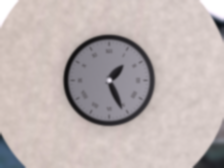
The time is **1:26**
